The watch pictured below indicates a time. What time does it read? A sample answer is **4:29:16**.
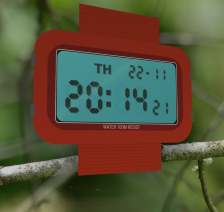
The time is **20:14:21**
